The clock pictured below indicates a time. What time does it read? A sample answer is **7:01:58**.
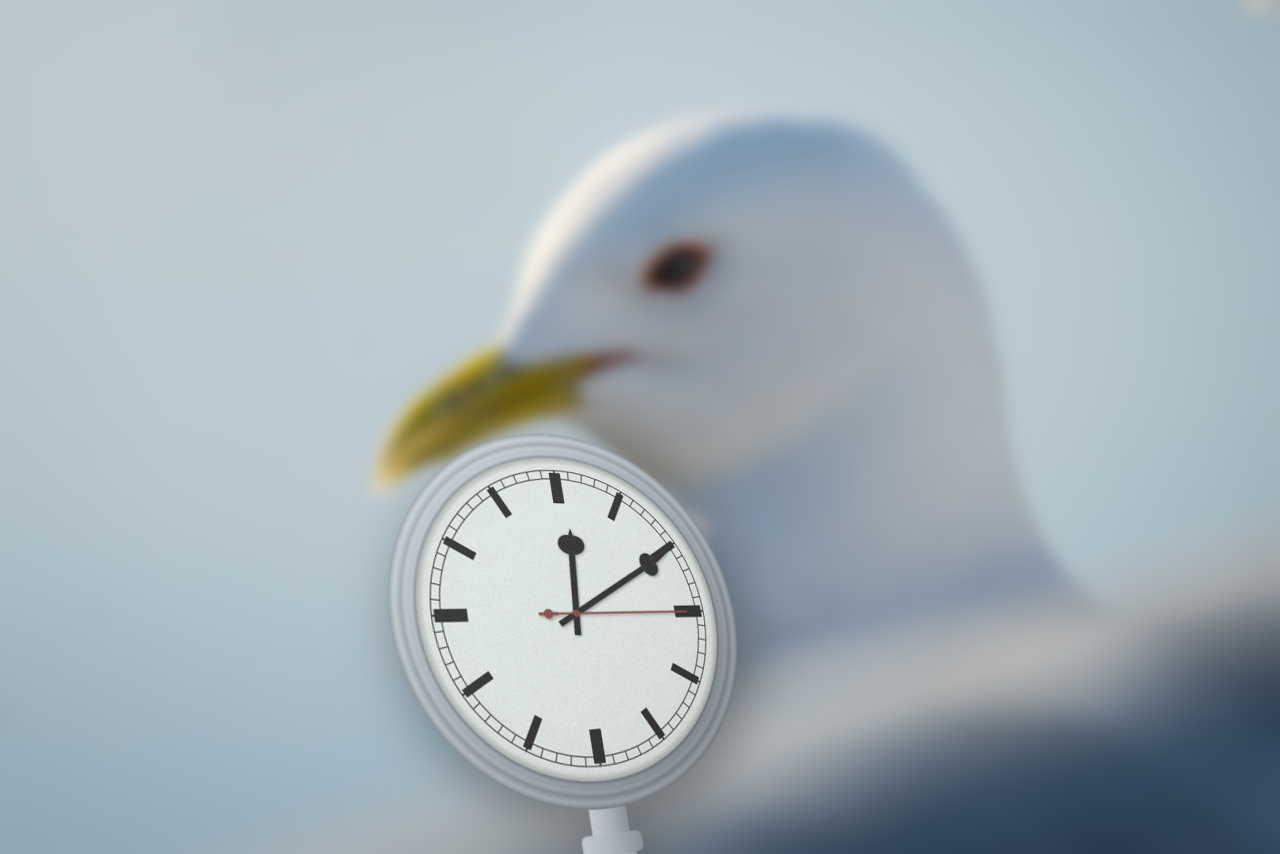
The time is **12:10:15**
